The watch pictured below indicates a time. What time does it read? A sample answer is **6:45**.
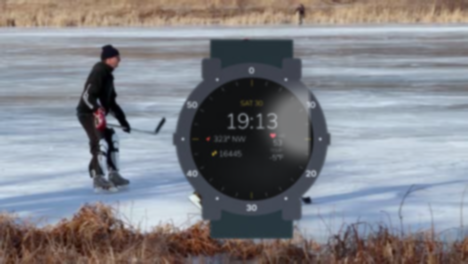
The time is **19:13**
